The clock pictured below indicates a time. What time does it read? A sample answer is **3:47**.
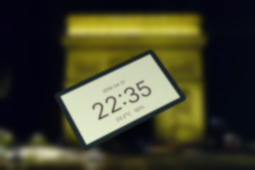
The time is **22:35**
